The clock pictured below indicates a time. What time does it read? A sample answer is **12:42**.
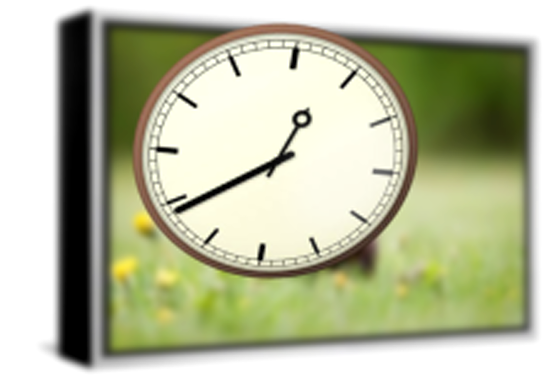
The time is **12:39**
